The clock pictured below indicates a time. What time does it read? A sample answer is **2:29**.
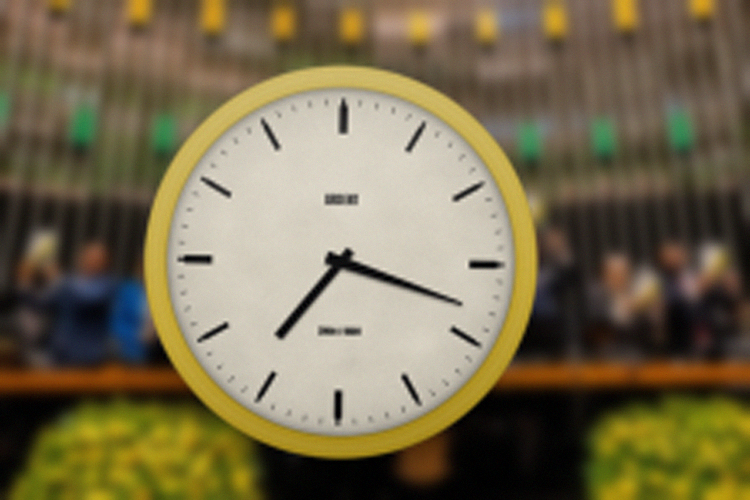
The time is **7:18**
